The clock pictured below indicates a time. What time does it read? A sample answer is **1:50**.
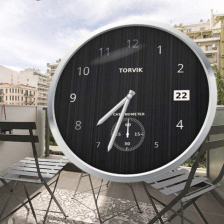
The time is **7:33**
